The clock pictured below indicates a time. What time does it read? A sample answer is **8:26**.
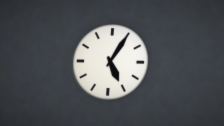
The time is **5:05**
